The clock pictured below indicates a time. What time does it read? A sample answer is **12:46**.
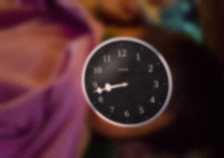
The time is **8:43**
